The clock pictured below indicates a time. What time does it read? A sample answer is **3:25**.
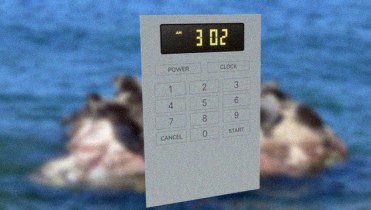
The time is **3:02**
